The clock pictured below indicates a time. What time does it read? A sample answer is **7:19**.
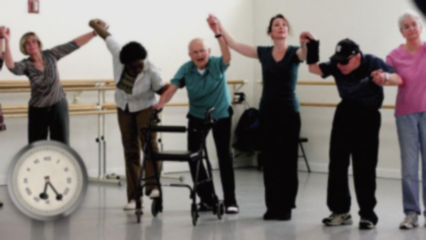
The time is **6:24**
